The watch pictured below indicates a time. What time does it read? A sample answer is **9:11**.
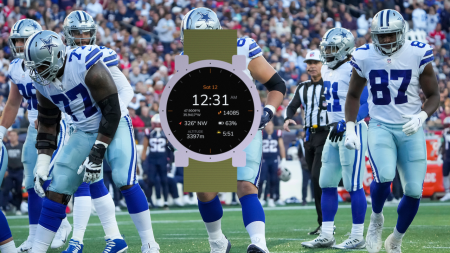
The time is **12:31**
